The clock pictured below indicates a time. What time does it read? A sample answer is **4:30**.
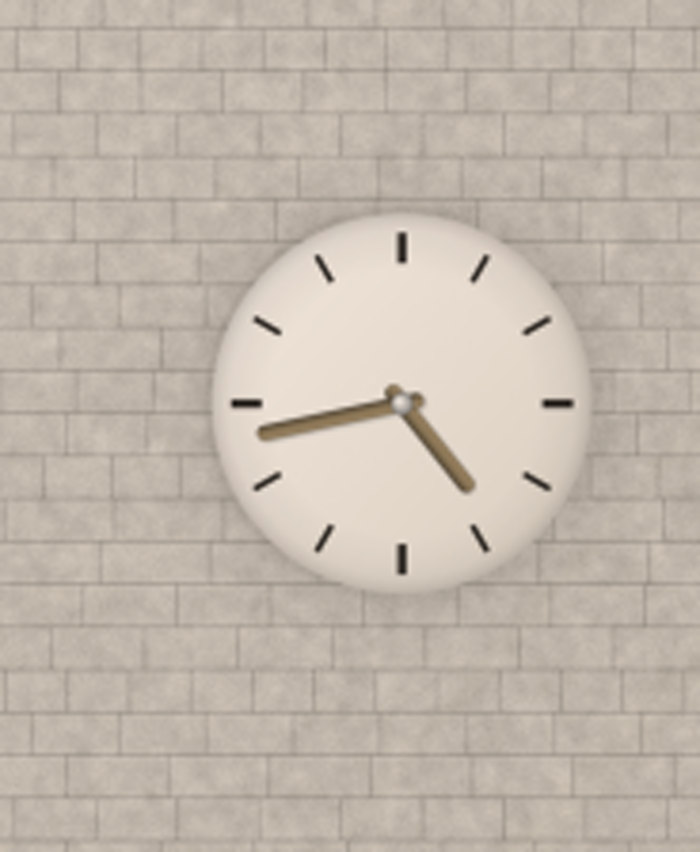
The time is **4:43**
